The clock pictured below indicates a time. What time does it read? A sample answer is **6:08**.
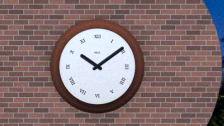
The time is **10:09**
